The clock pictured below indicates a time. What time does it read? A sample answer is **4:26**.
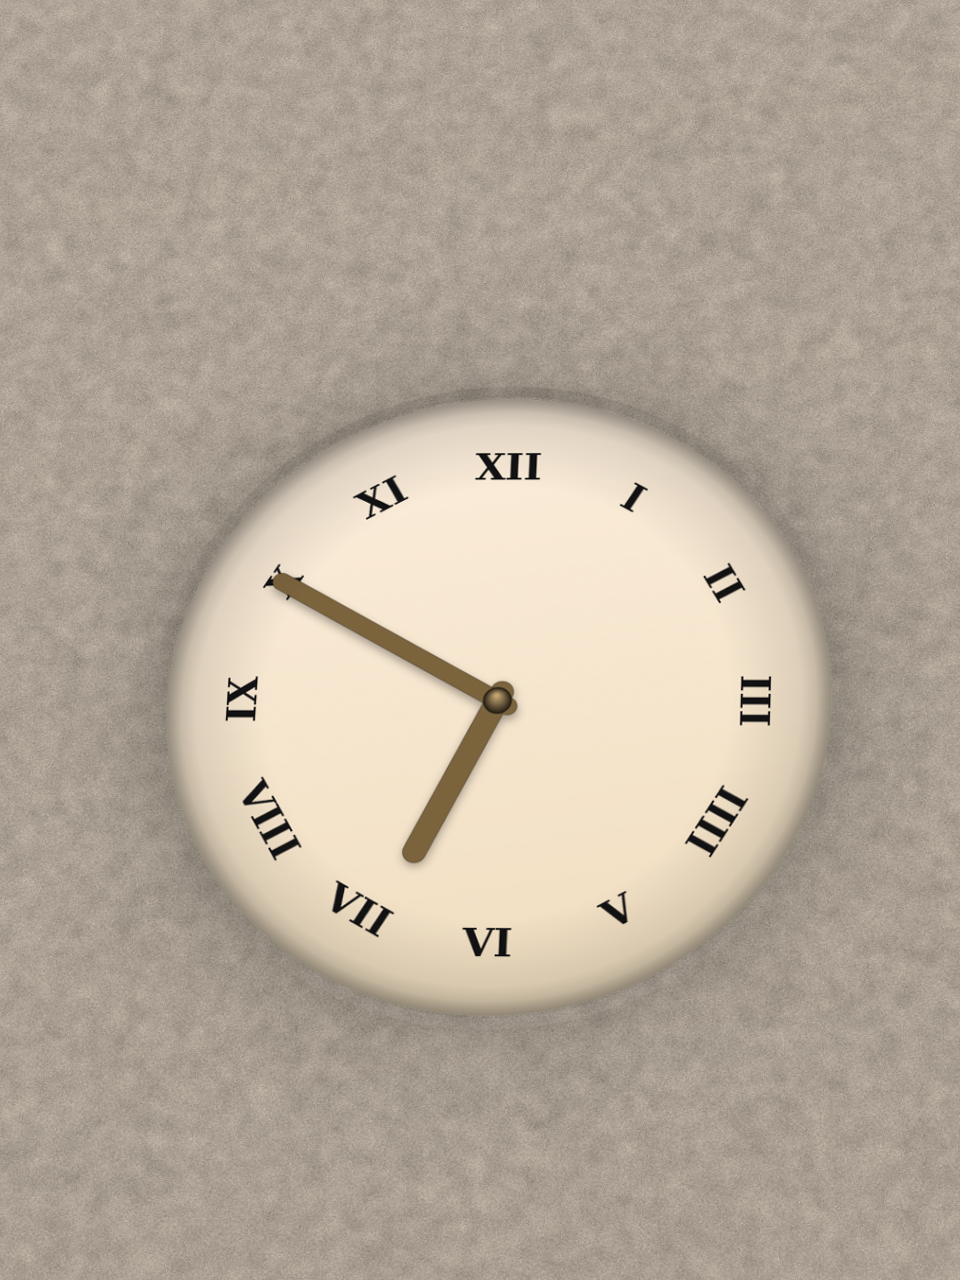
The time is **6:50**
